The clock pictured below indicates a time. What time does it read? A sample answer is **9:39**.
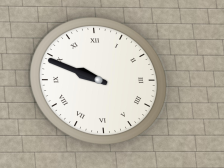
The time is **9:49**
